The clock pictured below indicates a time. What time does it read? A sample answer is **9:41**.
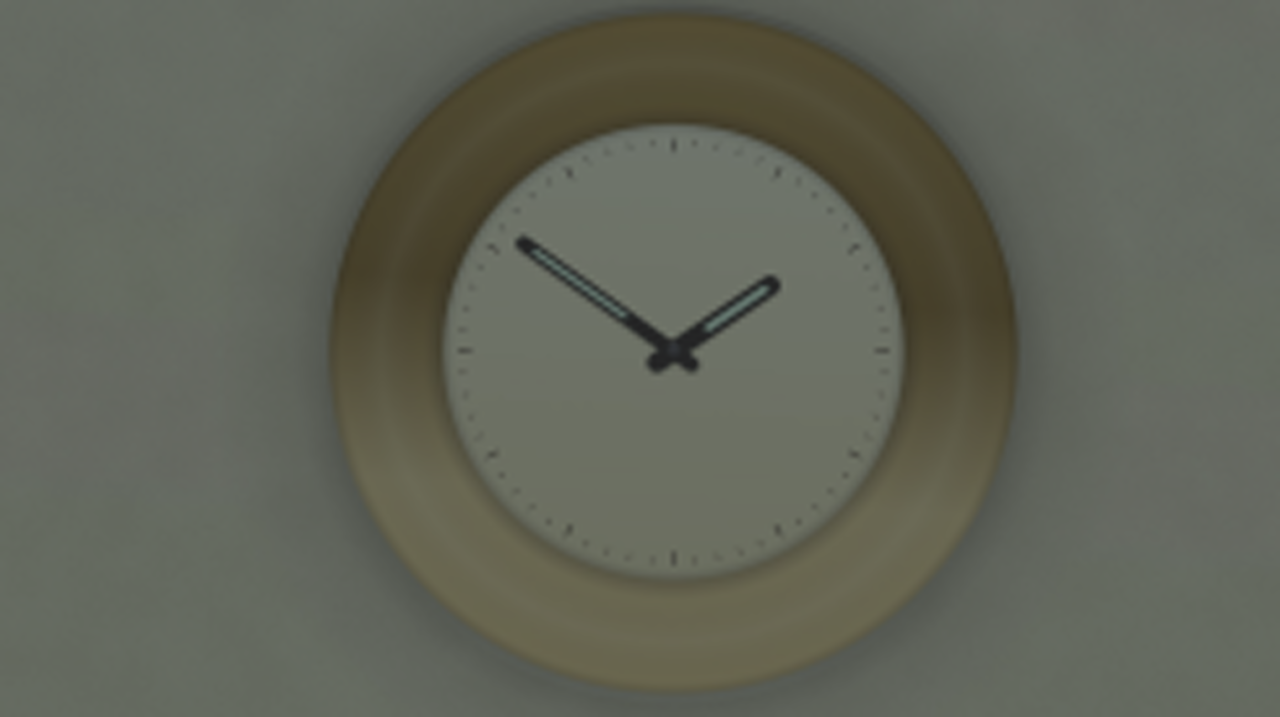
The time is **1:51**
